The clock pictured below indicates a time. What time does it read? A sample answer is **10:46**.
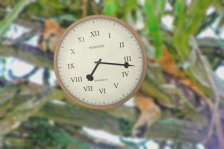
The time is **7:17**
